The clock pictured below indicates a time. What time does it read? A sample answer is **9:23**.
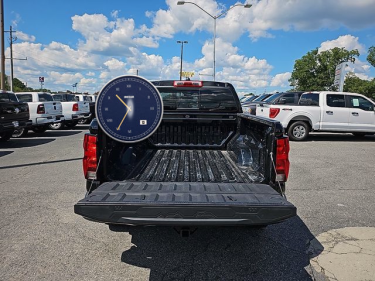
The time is **10:35**
